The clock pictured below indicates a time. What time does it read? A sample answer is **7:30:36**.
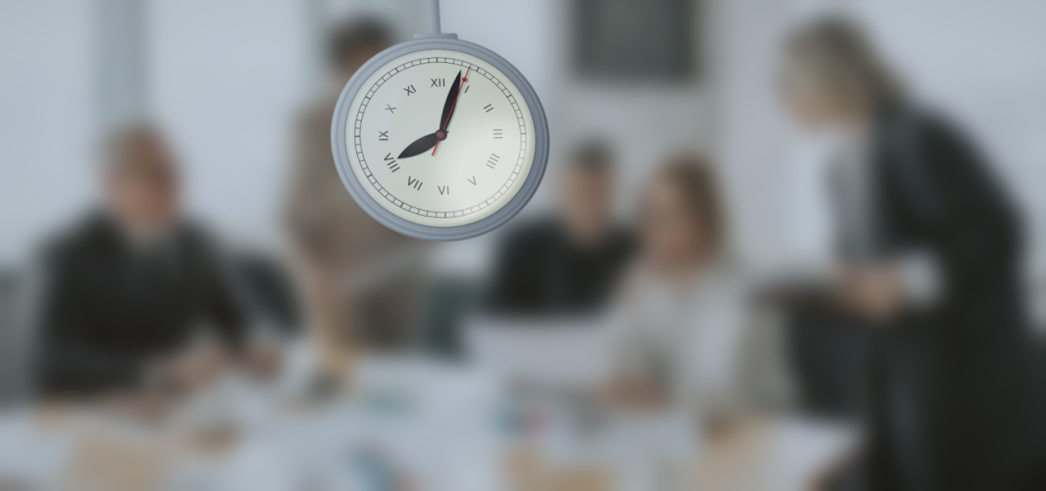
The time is **8:03:04**
